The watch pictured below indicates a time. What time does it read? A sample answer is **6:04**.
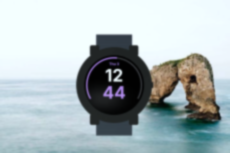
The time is **12:44**
